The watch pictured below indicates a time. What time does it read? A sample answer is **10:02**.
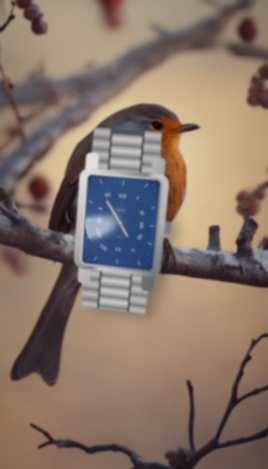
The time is **4:54**
